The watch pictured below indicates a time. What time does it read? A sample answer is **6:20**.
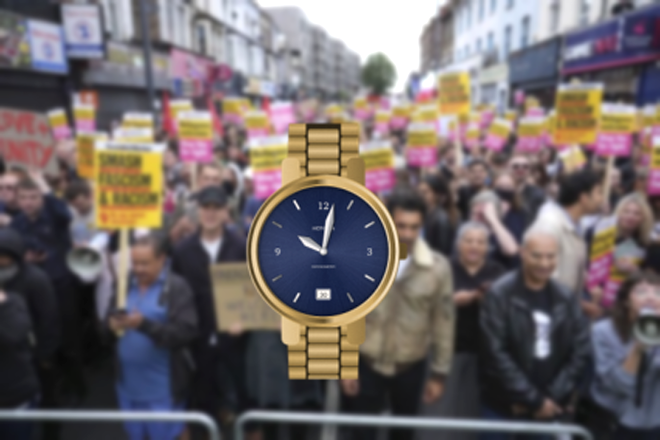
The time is **10:02**
